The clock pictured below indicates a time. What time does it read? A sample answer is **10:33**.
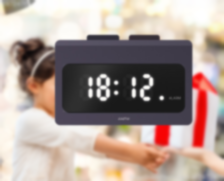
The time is **18:12**
